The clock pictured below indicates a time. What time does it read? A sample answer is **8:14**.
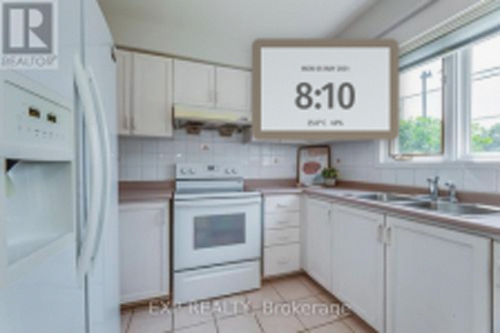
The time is **8:10**
